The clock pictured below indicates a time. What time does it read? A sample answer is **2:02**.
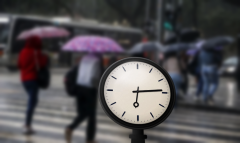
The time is **6:14**
